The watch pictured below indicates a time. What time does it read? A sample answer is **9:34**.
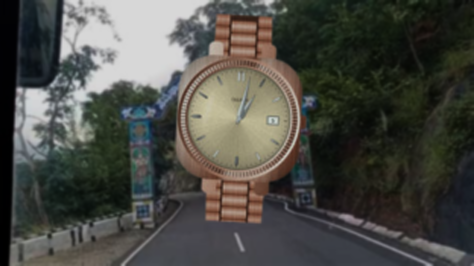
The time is **1:02**
